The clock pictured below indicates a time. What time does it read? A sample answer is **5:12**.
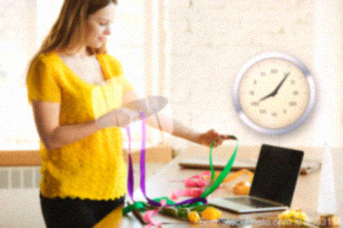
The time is **8:06**
